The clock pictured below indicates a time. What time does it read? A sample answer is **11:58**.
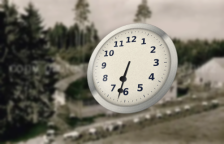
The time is **6:32**
